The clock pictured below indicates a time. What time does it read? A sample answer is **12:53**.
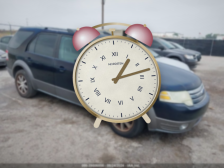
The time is **1:13**
